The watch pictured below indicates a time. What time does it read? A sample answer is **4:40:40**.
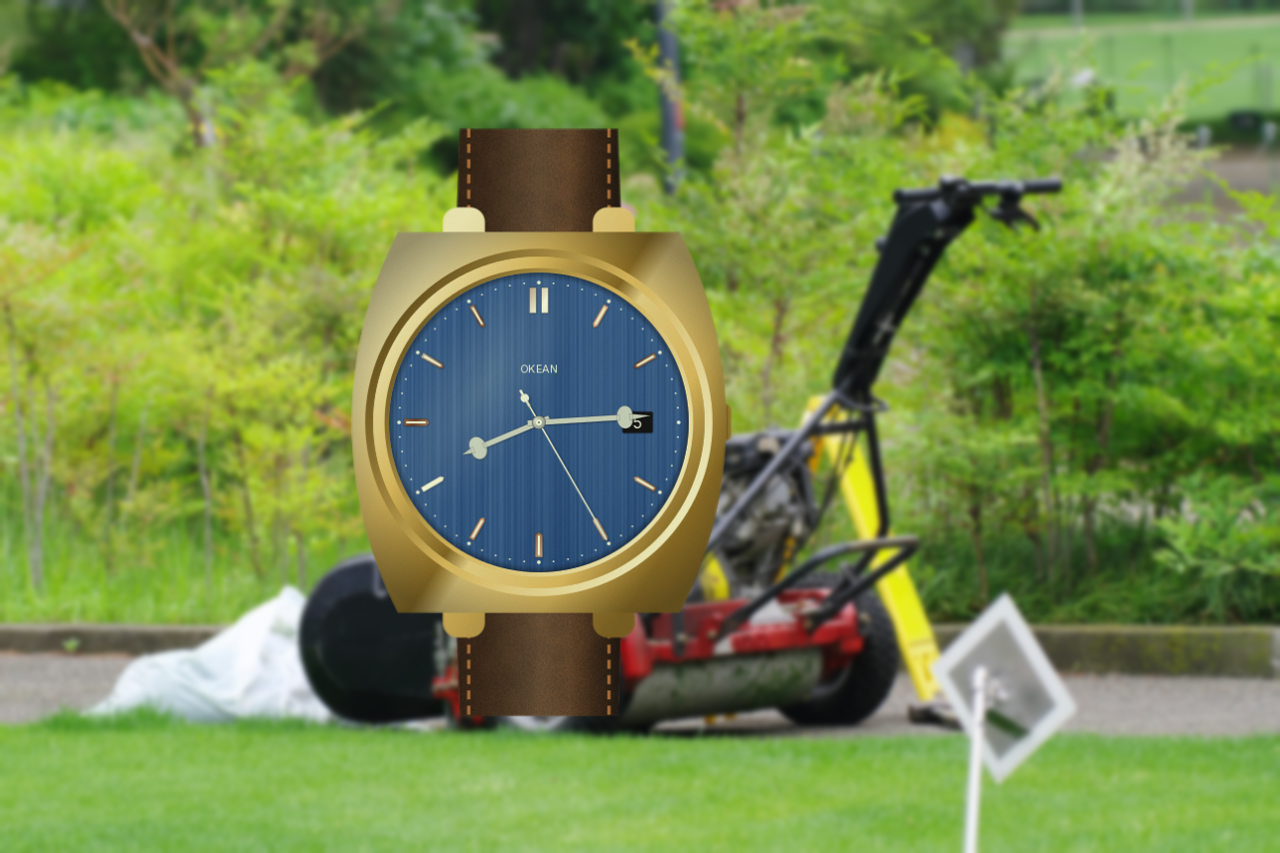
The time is **8:14:25**
